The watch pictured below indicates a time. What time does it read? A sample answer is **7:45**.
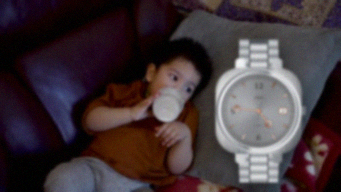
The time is **4:46**
